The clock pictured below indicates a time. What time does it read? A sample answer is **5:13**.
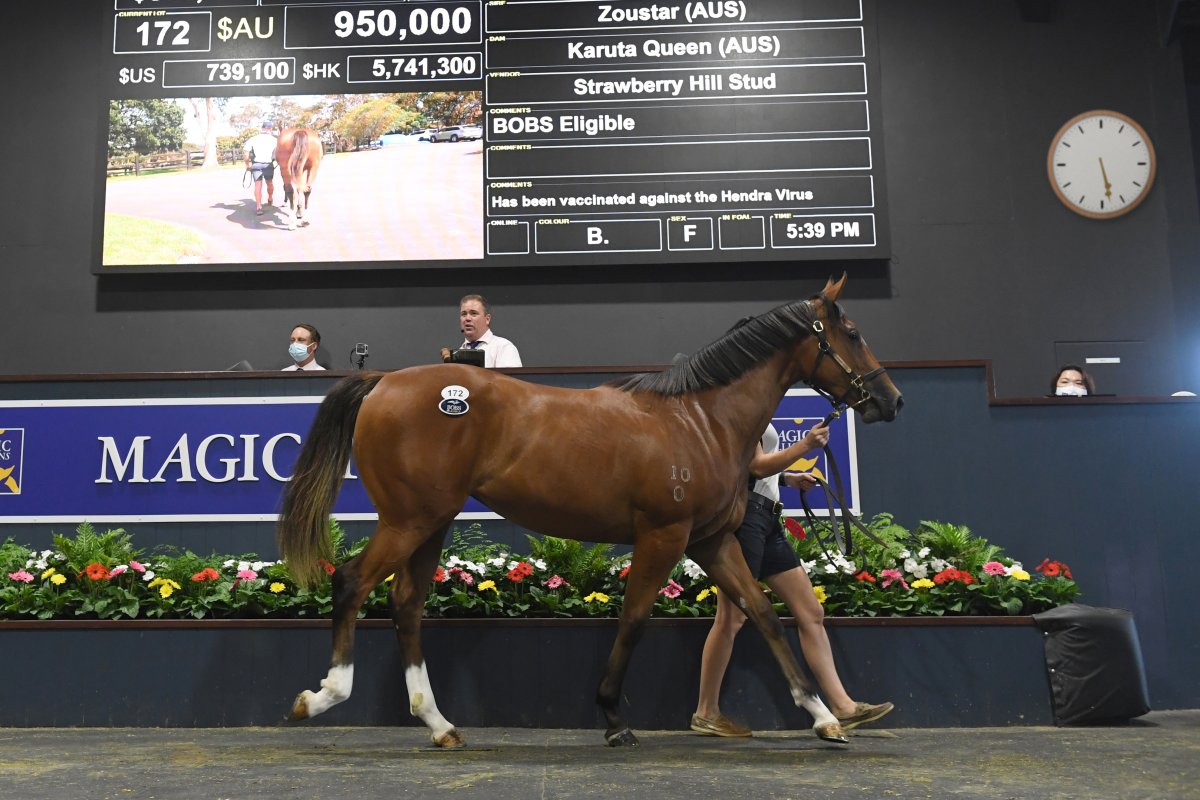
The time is **5:28**
